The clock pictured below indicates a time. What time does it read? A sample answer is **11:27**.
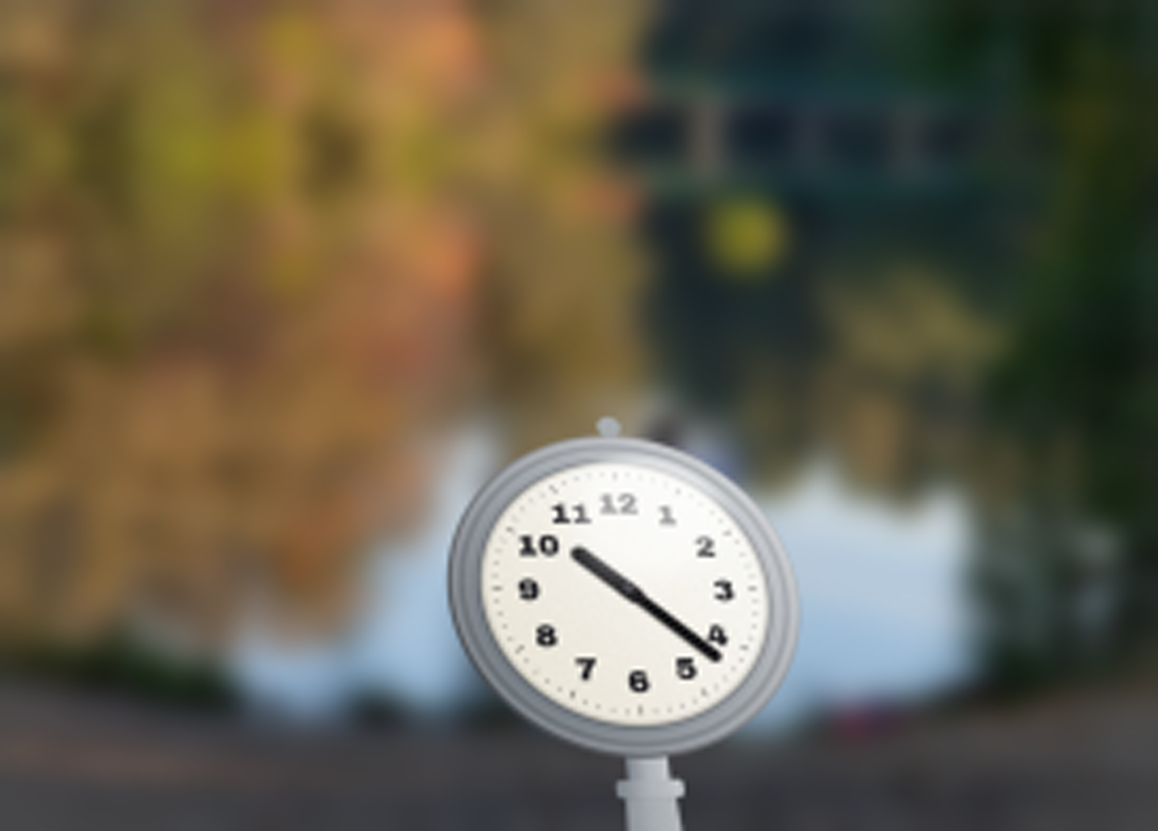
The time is **10:22**
